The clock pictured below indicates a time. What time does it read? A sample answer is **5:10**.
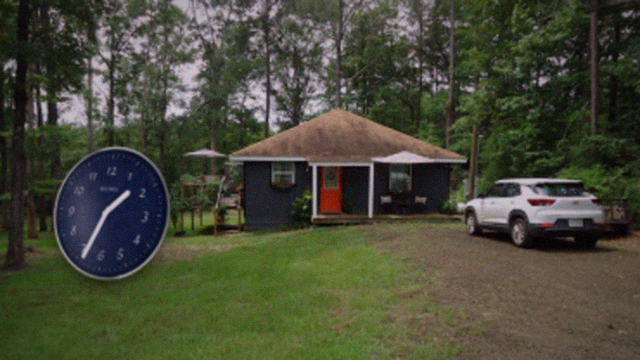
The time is **1:34**
